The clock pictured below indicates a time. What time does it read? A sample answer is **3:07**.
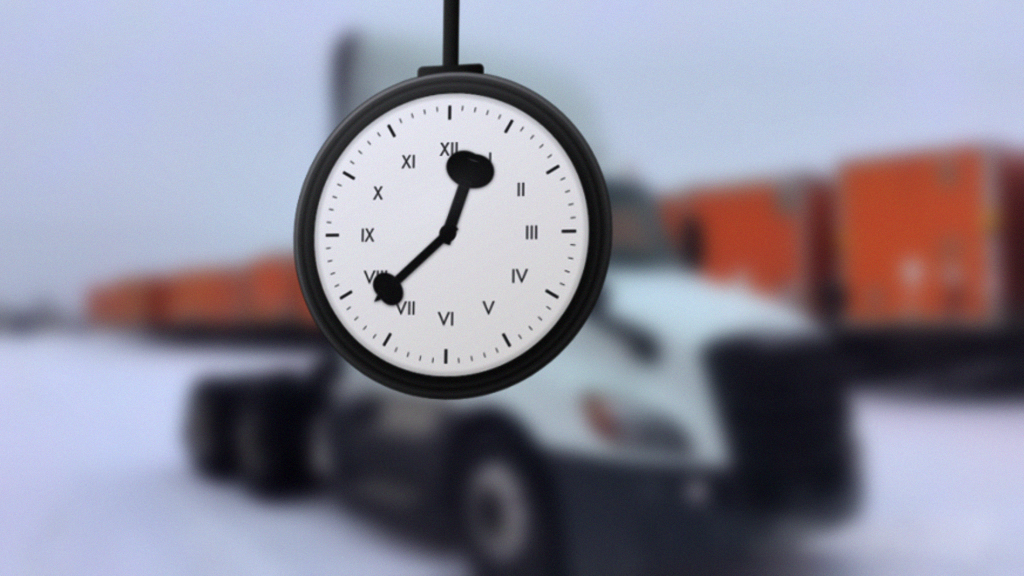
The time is **12:38**
